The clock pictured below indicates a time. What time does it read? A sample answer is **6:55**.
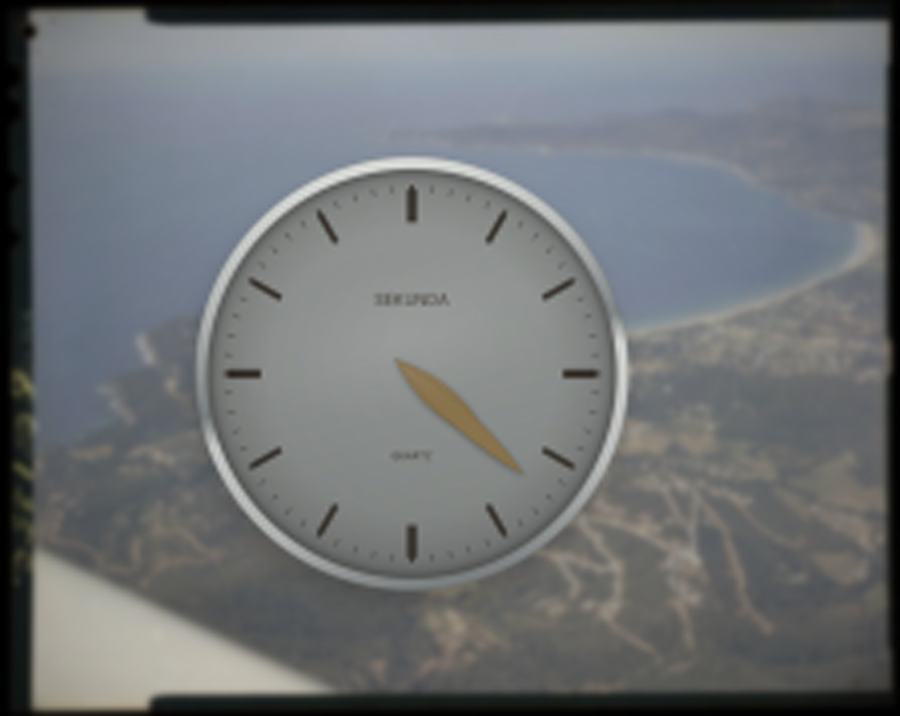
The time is **4:22**
